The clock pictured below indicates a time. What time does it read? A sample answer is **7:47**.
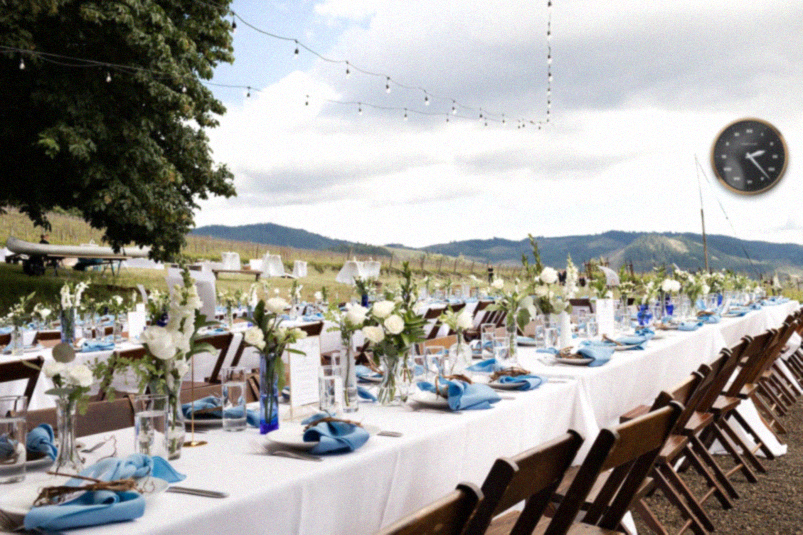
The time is **2:23**
